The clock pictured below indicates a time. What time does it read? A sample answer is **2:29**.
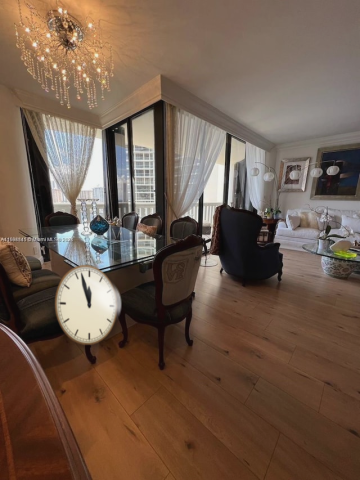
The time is **11:57**
